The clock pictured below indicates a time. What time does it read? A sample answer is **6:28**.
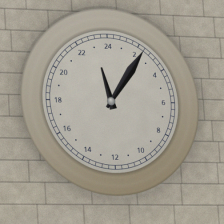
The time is **23:06**
